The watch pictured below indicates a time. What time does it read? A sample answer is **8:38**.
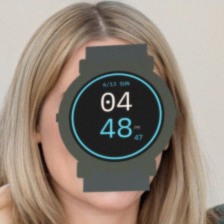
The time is **4:48**
